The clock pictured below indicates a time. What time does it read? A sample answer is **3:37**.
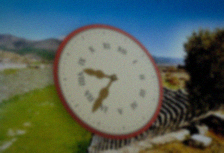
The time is **8:32**
